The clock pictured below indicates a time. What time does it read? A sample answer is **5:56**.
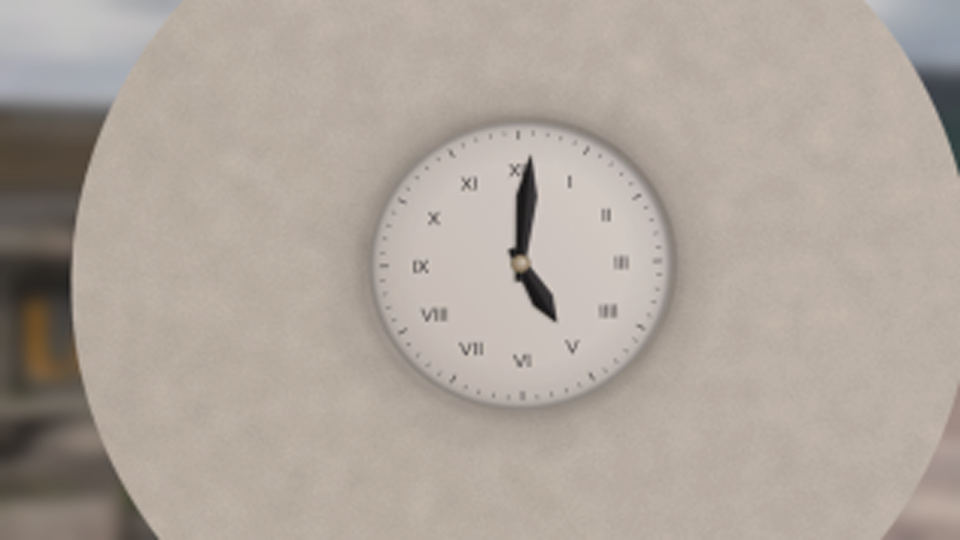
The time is **5:01**
